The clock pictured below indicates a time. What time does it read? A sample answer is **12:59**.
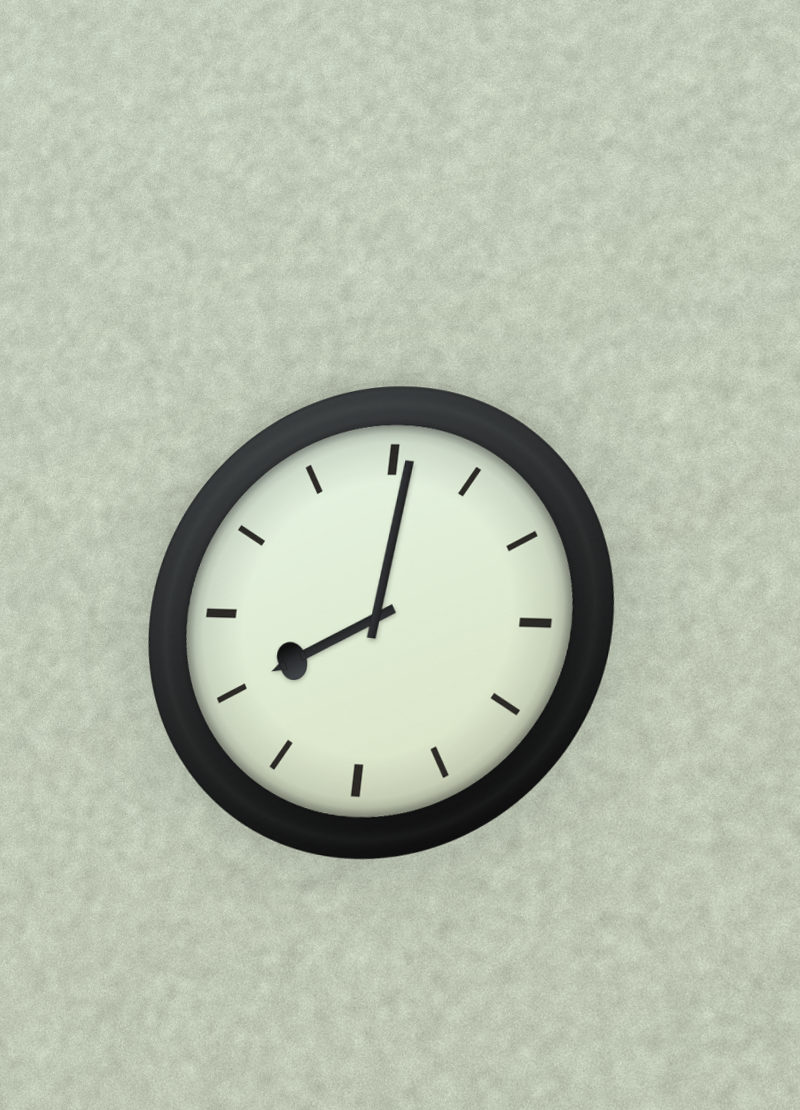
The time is **8:01**
